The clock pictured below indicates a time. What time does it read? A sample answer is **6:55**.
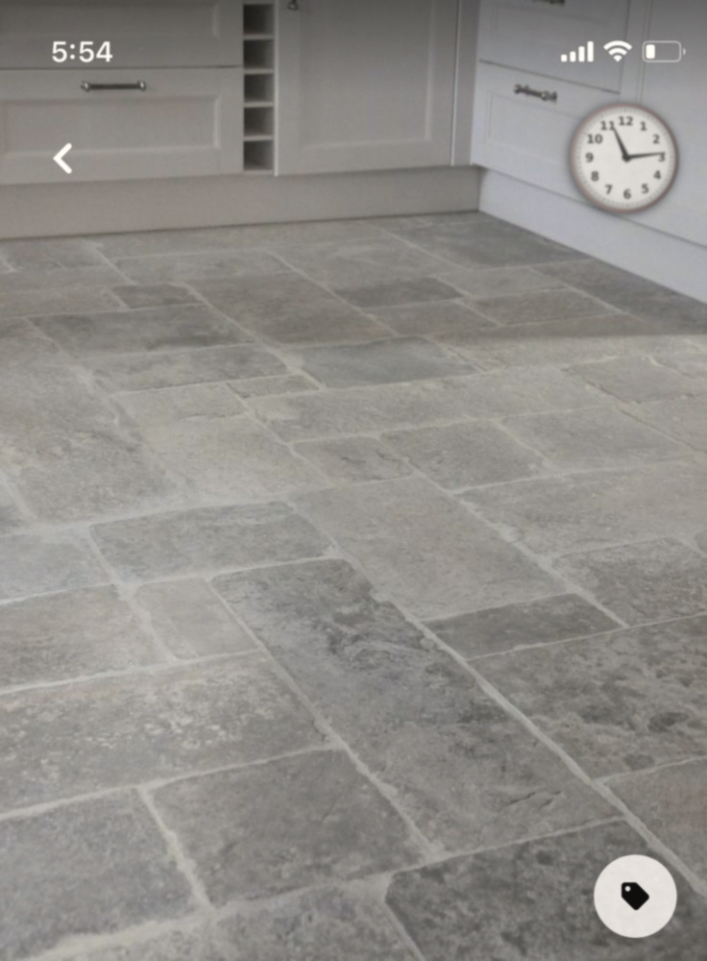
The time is **11:14**
